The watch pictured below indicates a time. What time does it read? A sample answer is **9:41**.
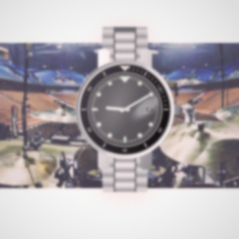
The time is **9:10**
